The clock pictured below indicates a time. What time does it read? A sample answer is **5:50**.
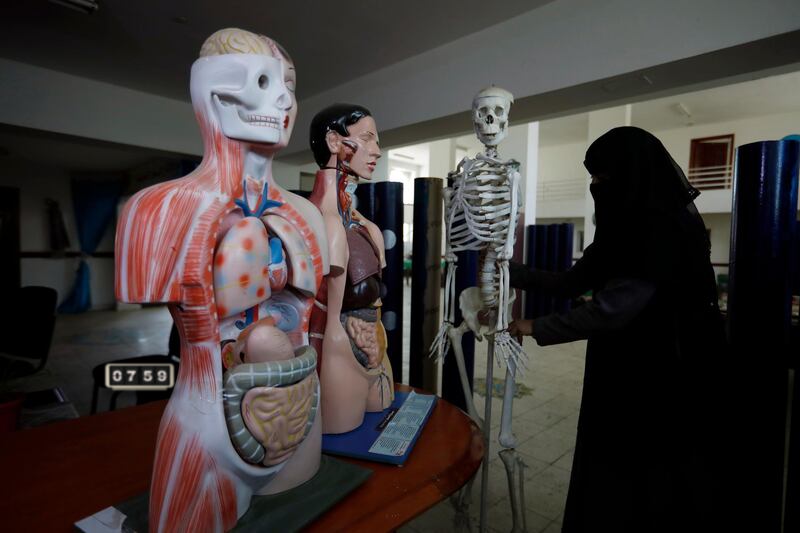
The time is **7:59**
